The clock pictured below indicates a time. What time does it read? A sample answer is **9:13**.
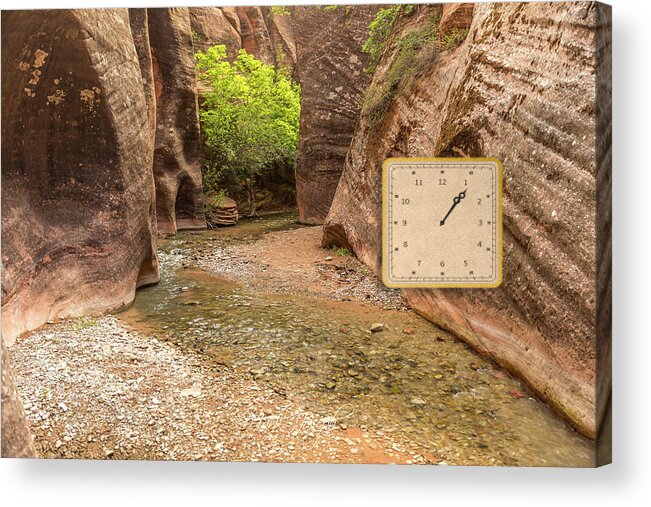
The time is **1:06**
